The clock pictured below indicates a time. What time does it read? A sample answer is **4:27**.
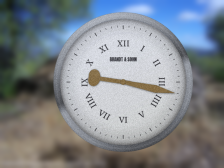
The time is **9:17**
